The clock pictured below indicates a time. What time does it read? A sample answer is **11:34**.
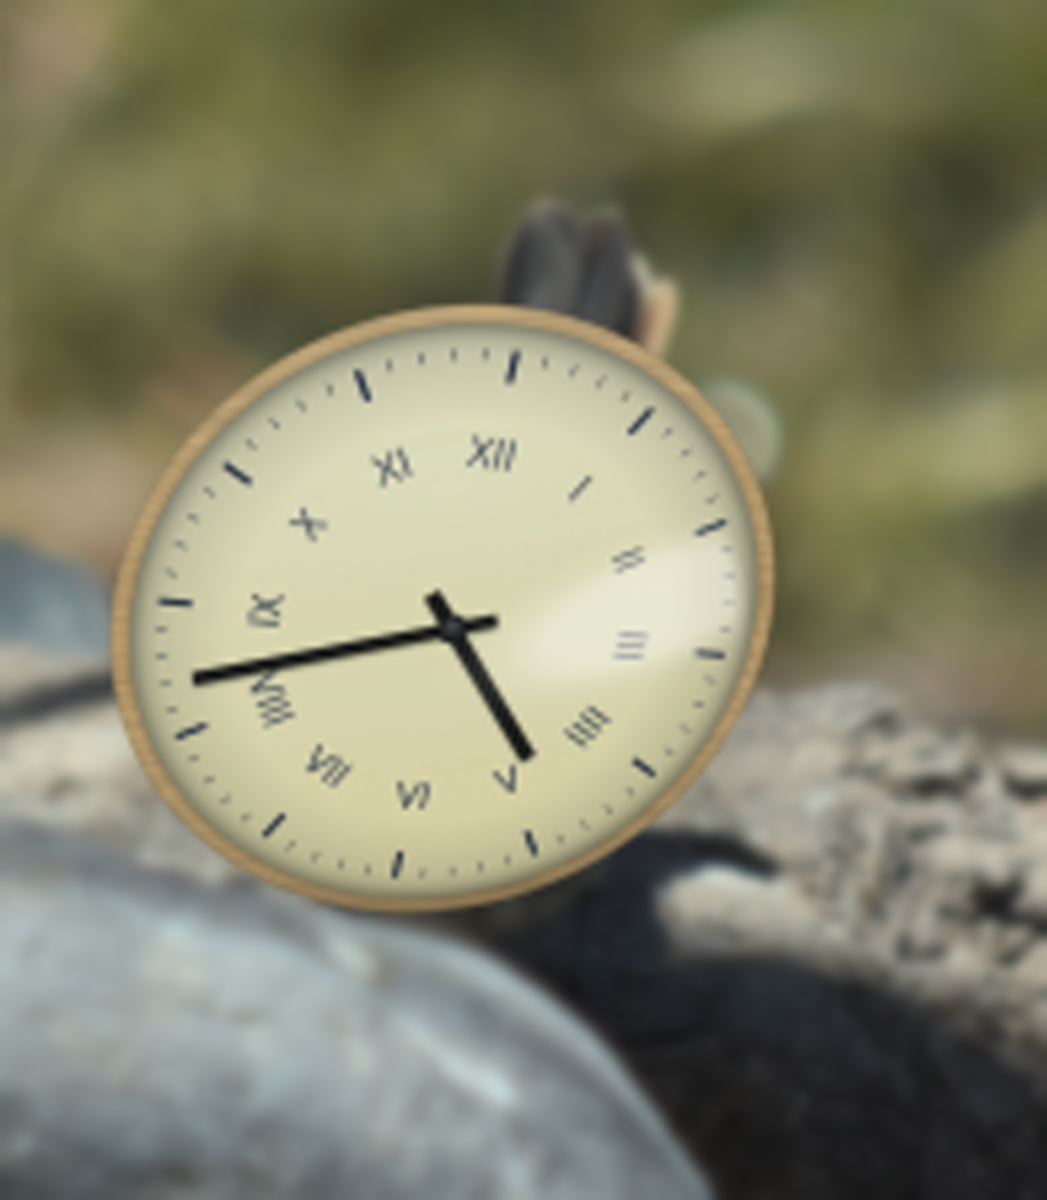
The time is **4:42**
